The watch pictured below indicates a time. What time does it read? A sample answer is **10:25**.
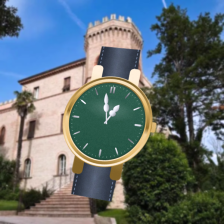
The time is **12:58**
